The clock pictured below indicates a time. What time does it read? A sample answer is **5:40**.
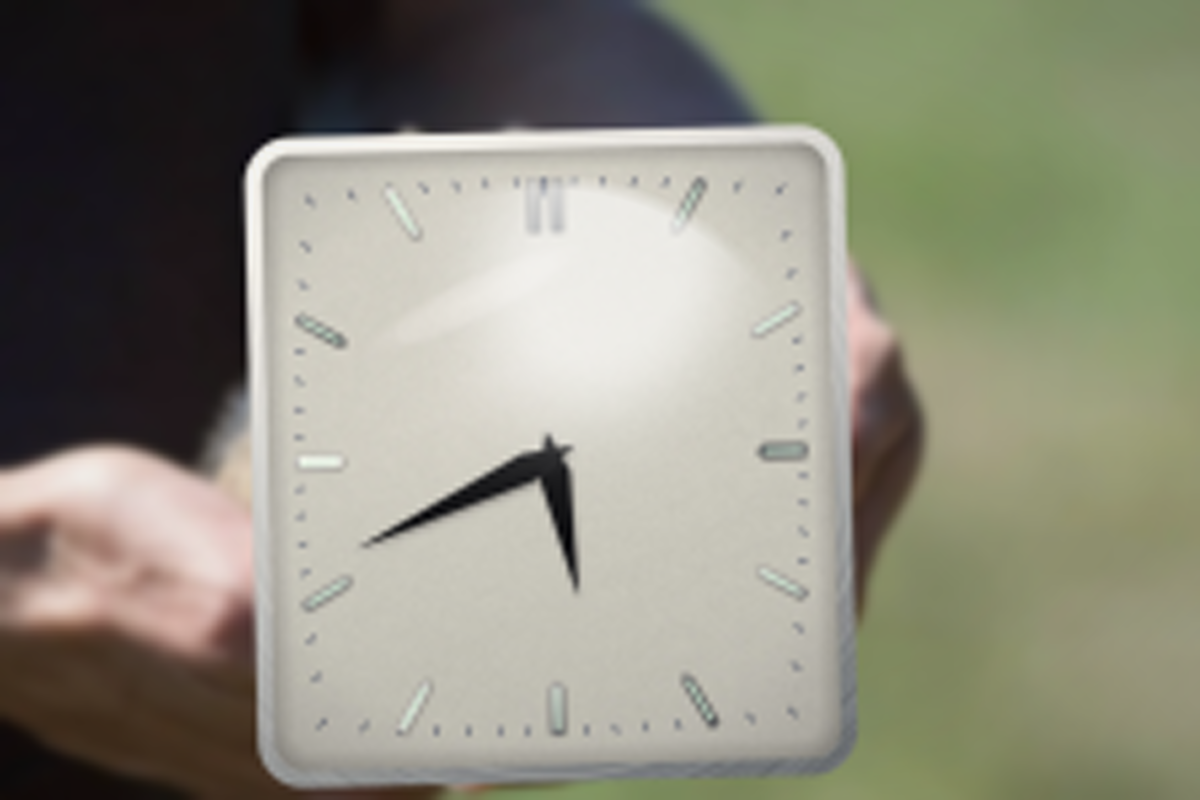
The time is **5:41**
